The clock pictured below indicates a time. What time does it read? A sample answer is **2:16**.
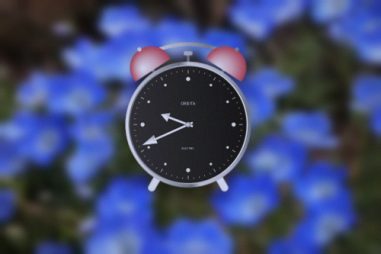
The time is **9:41**
